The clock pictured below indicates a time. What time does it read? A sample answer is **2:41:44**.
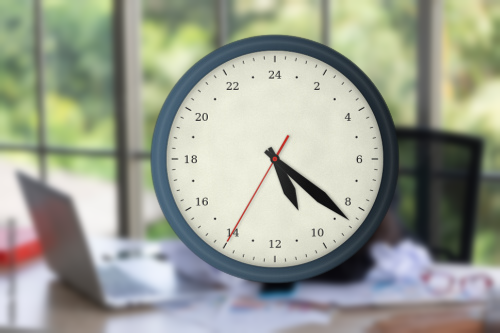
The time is **10:21:35**
